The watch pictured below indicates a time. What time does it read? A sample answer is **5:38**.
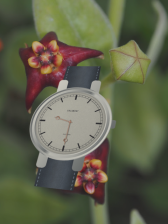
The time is **9:30**
